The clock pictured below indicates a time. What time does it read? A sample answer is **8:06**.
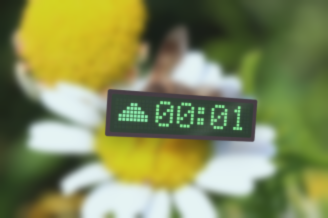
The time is **0:01**
